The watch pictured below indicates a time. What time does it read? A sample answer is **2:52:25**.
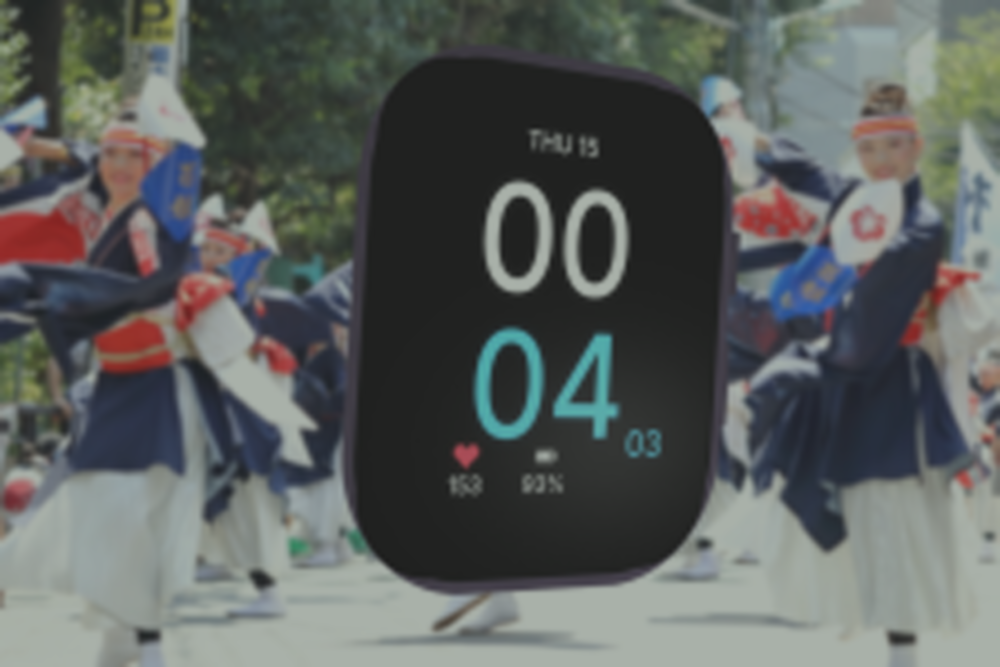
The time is **0:04:03**
